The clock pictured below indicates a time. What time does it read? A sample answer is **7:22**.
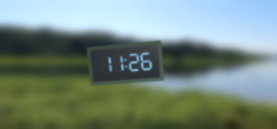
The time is **11:26**
